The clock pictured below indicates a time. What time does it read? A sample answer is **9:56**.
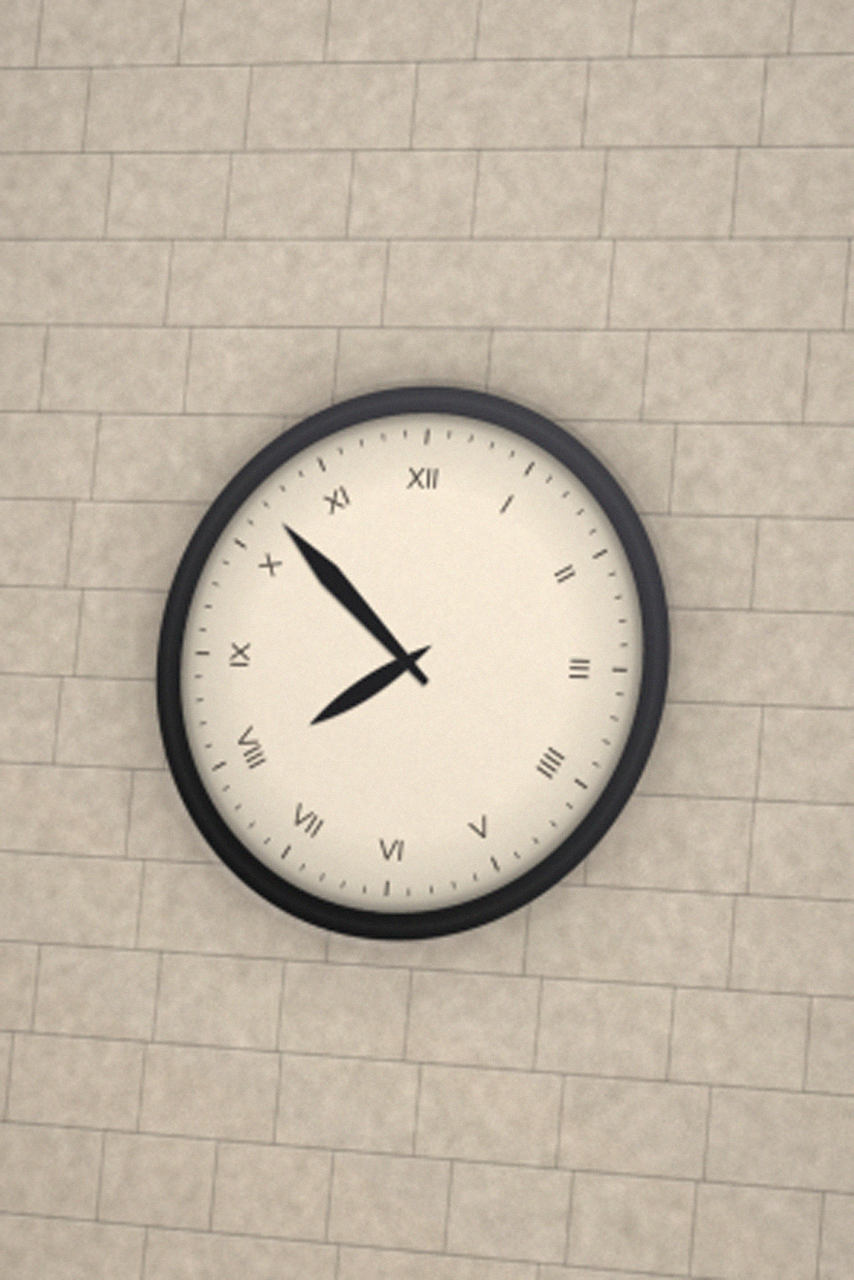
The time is **7:52**
